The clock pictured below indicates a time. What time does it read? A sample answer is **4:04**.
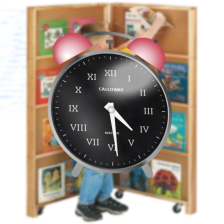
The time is **4:29**
